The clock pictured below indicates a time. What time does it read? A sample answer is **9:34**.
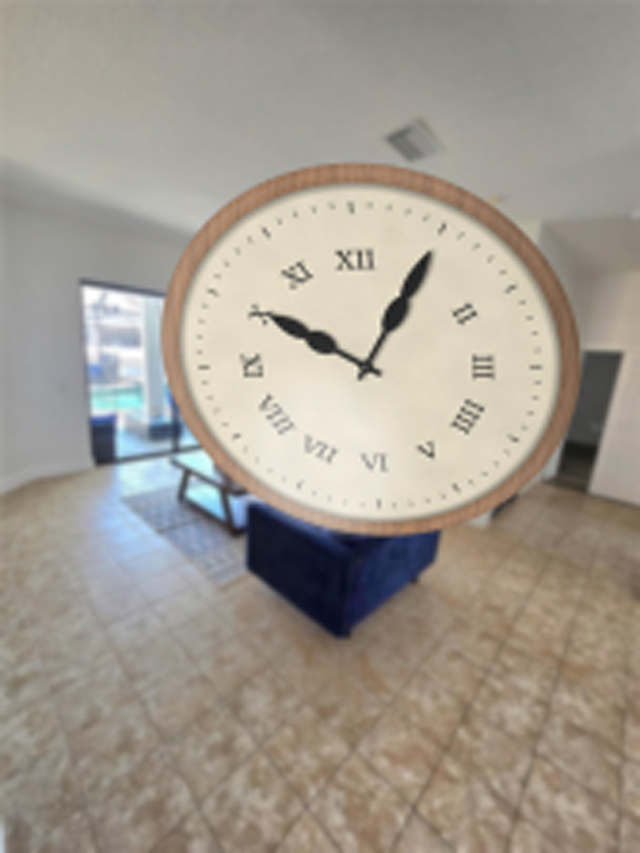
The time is **10:05**
